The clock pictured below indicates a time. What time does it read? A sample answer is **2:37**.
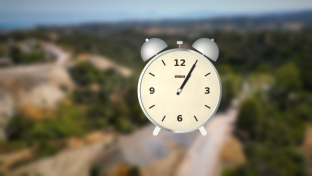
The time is **1:05**
